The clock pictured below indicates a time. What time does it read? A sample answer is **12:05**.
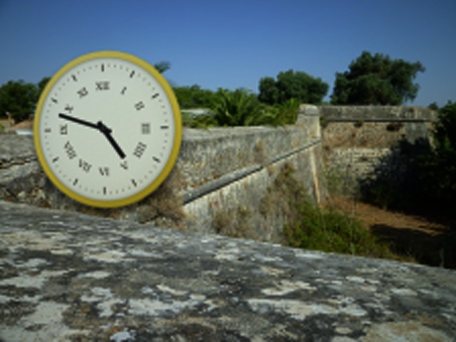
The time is **4:48**
